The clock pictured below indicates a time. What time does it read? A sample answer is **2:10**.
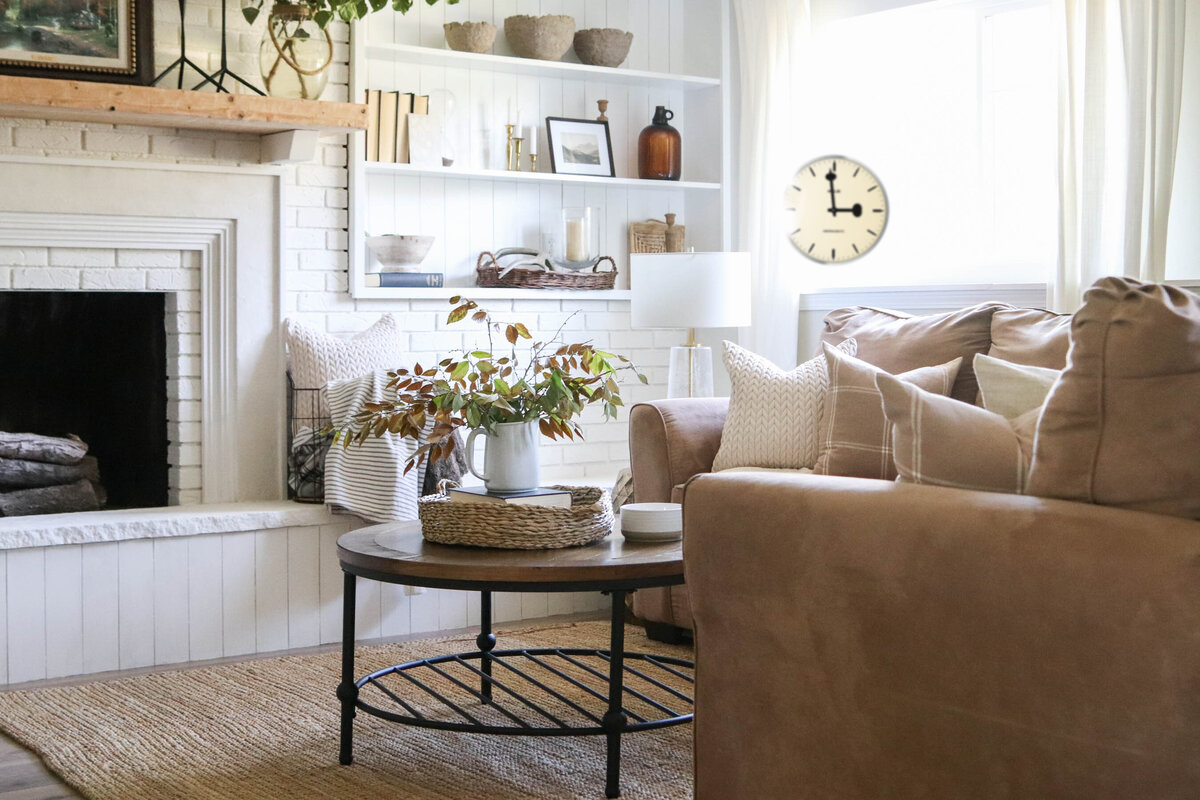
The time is **2:59**
